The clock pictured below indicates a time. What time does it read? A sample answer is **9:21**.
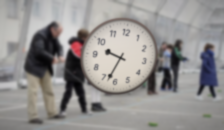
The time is **9:33**
